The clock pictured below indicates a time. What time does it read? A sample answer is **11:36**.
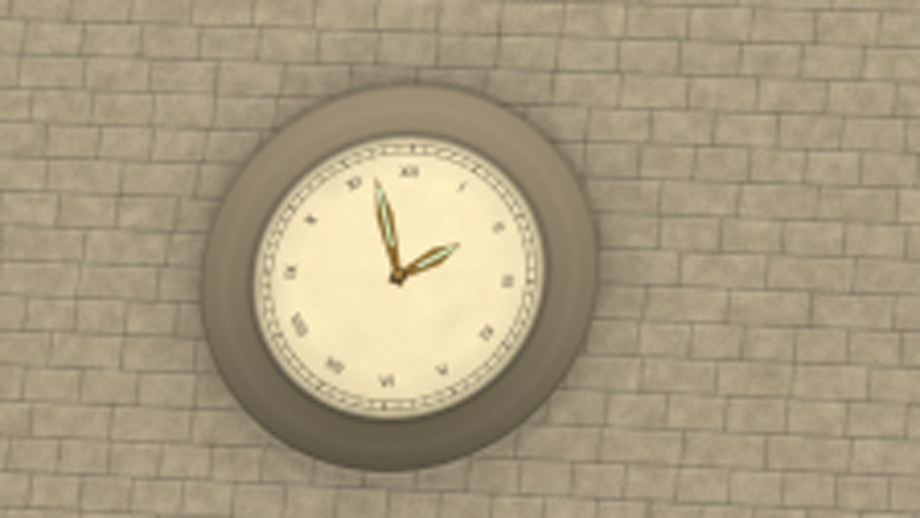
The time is **1:57**
